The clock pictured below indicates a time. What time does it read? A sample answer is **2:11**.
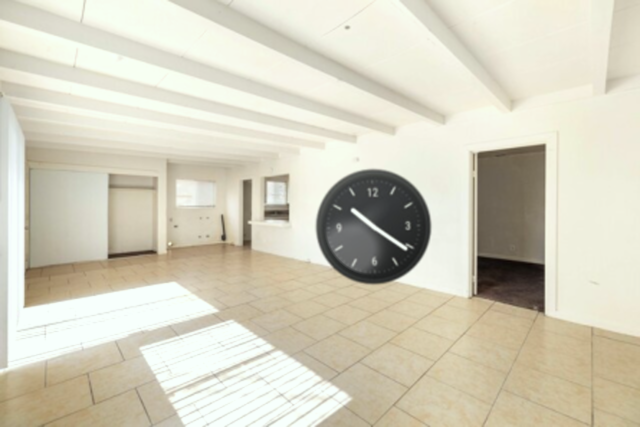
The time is **10:21**
